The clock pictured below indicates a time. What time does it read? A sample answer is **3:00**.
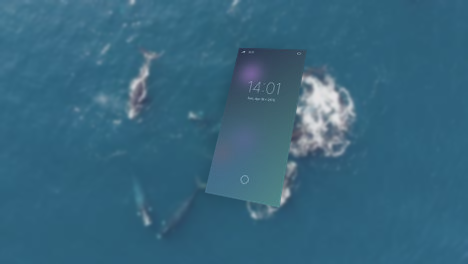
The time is **14:01**
